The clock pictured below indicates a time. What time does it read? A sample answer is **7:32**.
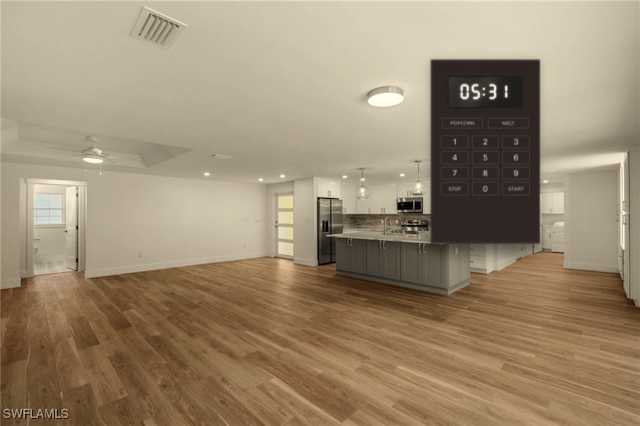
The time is **5:31**
